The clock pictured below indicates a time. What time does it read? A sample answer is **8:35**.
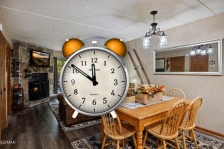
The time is **11:51**
